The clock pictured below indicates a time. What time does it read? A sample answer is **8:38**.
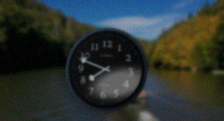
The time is **7:48**
